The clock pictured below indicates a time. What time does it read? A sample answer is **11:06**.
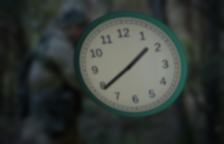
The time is **1:39**
